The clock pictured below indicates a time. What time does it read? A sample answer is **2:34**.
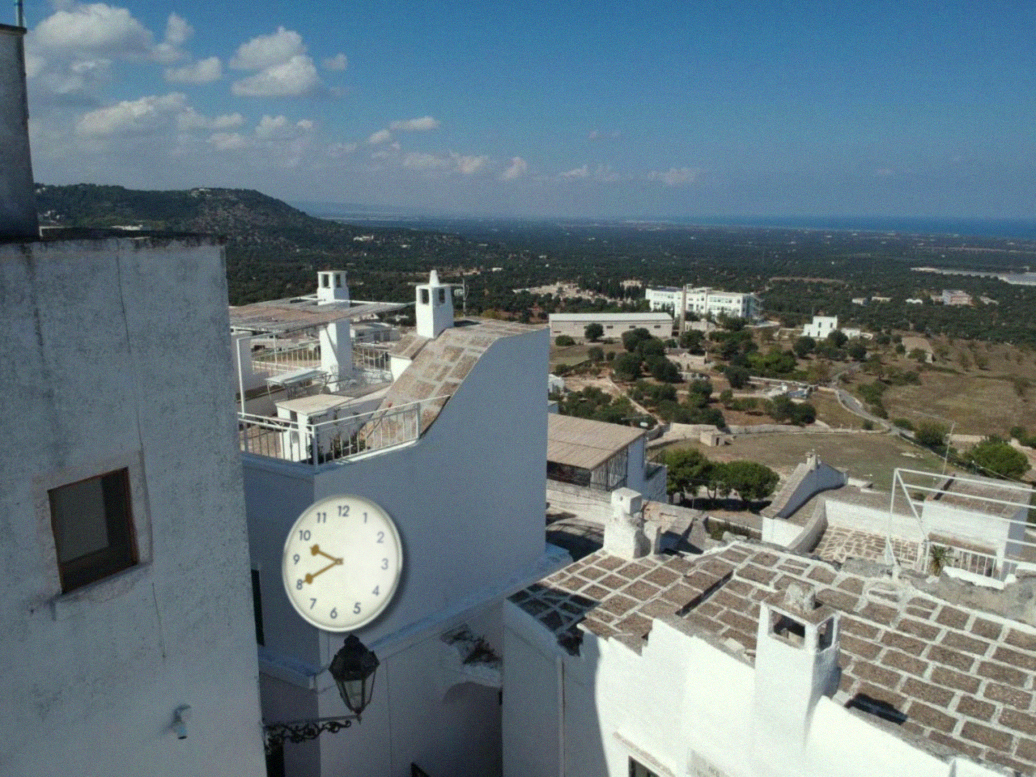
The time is **9:40**
